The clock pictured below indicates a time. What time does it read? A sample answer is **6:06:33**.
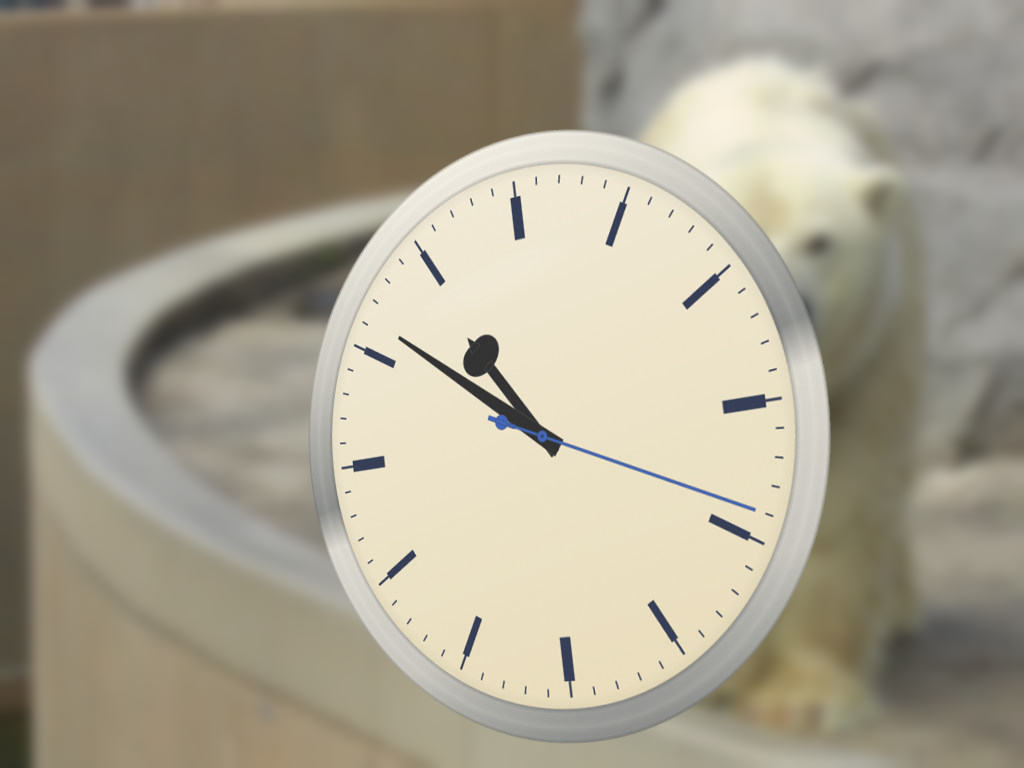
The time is **10:51:19**
